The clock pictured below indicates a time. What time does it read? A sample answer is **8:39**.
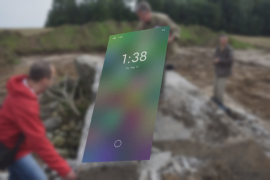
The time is **1:38**
